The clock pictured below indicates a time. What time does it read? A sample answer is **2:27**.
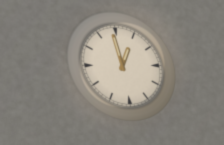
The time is **12:59**
